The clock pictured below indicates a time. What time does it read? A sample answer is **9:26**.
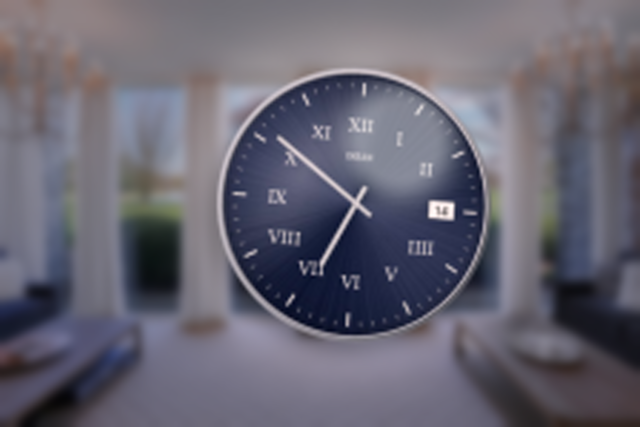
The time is **6:51**
